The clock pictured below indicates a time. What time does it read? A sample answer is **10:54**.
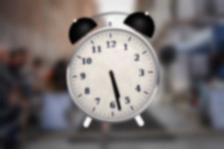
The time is **5:28**
